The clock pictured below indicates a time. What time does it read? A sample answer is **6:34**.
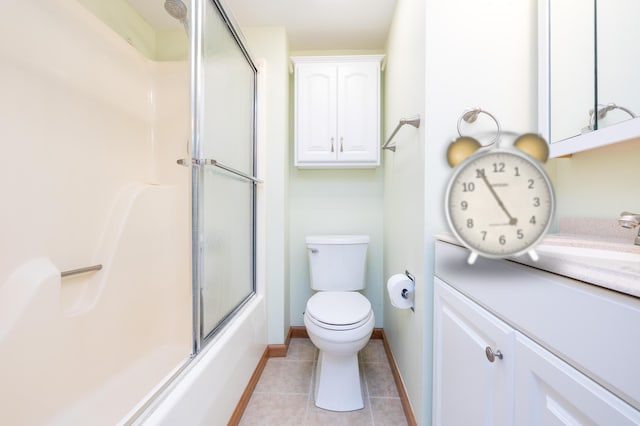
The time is **4:55**
